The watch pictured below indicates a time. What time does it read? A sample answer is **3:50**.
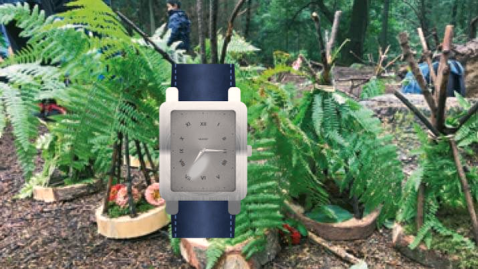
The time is **7:15**
